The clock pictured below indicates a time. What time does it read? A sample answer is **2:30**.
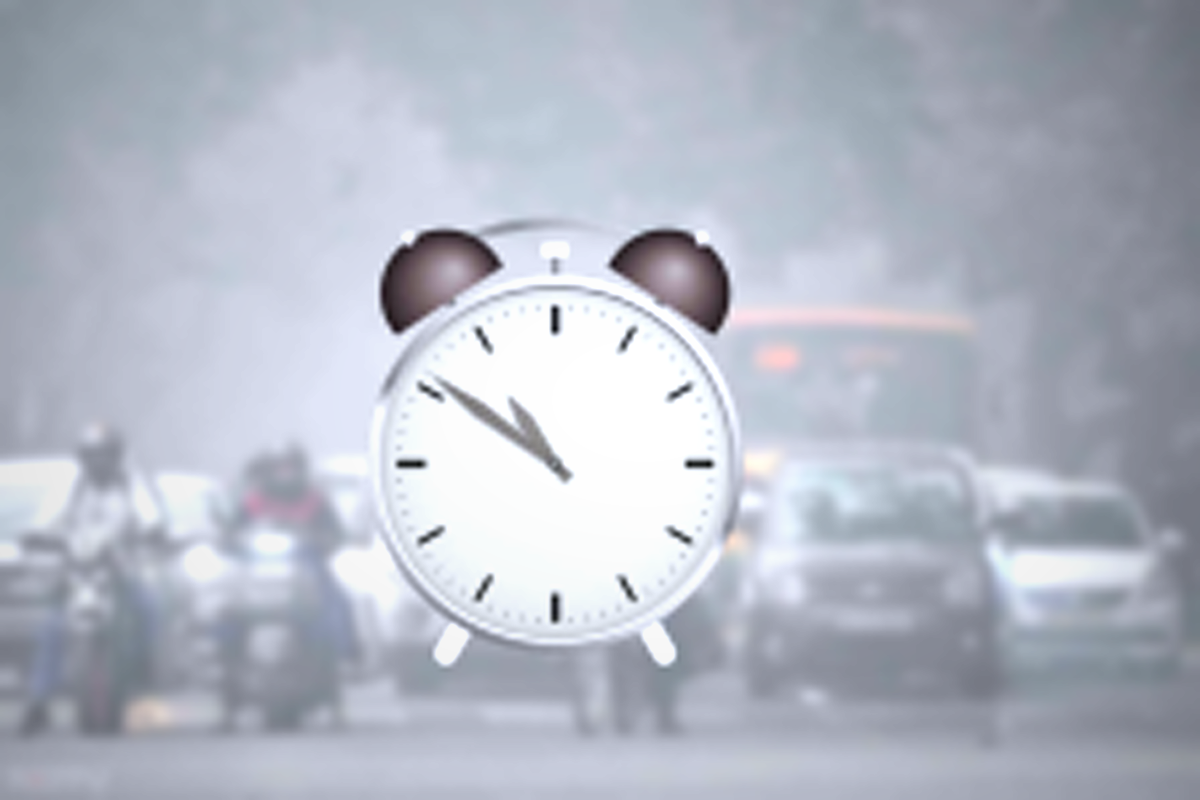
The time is **10:51**
